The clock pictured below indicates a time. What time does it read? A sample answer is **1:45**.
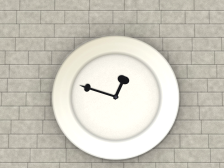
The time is **12:48**
